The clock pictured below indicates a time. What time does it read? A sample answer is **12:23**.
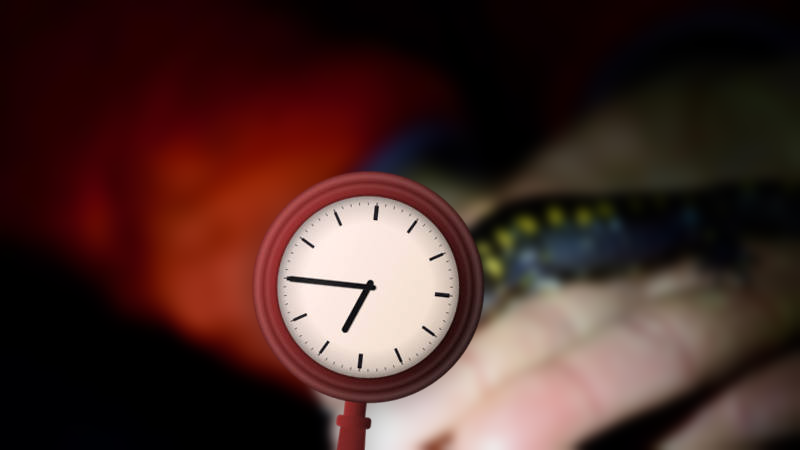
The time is **6:45**
